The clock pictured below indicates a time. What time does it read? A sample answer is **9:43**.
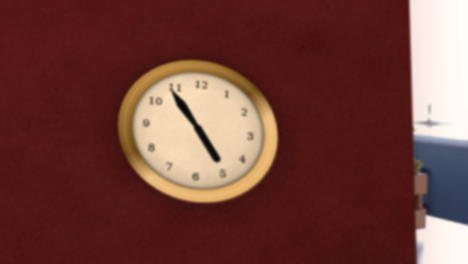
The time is **4:54**
